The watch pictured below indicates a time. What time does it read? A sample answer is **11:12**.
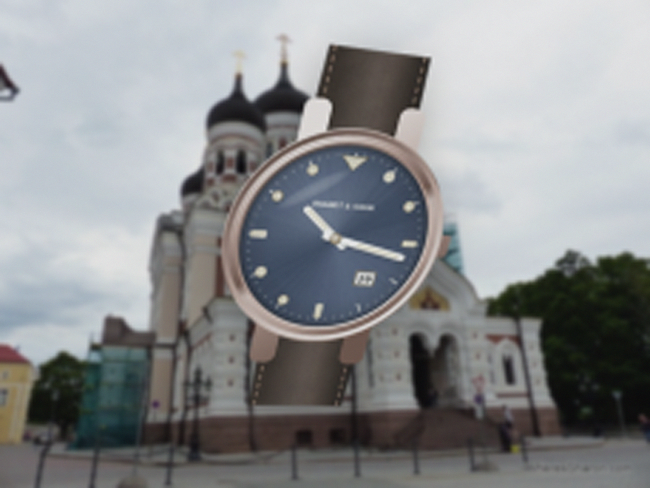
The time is **10:17**
